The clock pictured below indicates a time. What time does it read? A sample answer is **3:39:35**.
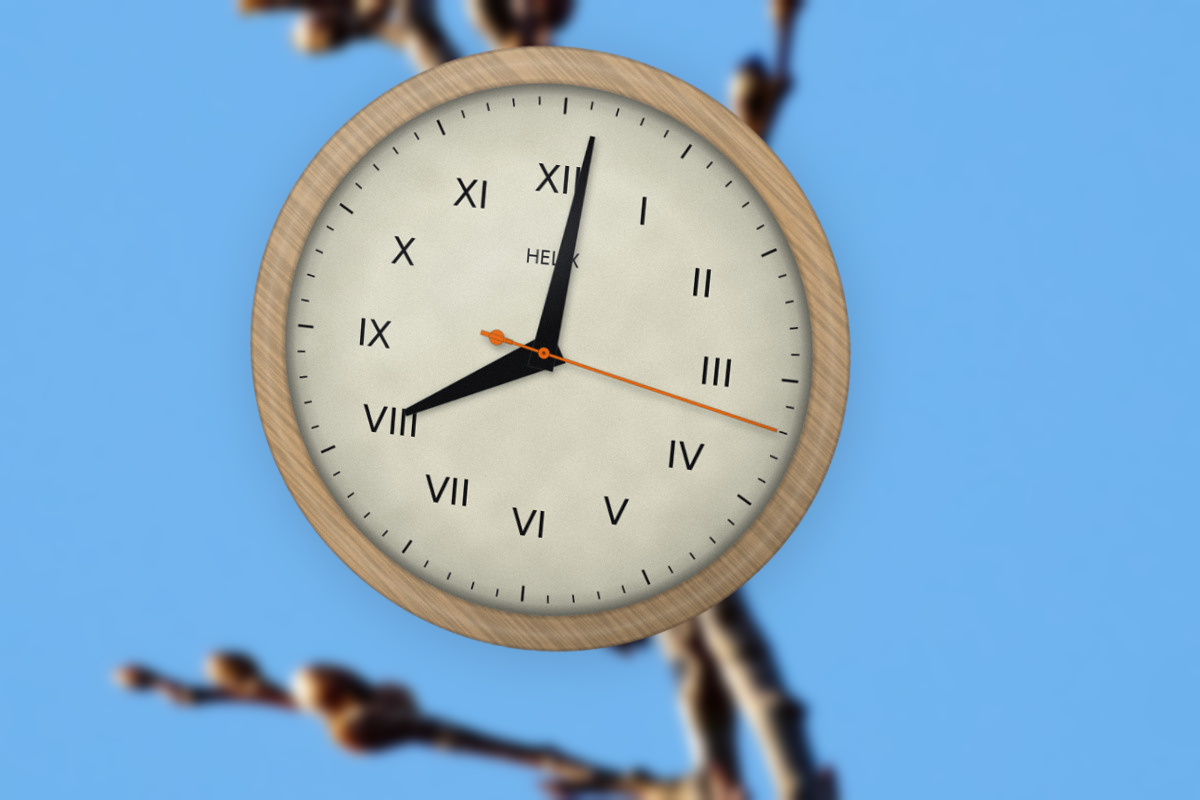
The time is **8:01:17**
